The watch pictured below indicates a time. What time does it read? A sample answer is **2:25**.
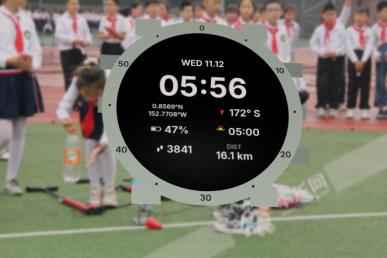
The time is **5:56**
